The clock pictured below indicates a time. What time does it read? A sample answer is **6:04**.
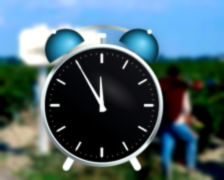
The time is **11:55**
